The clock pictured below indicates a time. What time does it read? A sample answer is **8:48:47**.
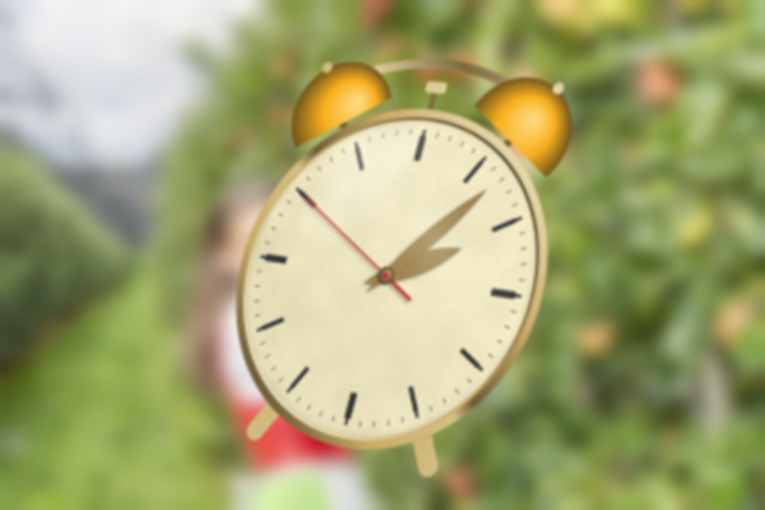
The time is **2:06:50**
